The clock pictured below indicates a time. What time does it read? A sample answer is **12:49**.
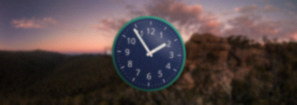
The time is **1:54**
